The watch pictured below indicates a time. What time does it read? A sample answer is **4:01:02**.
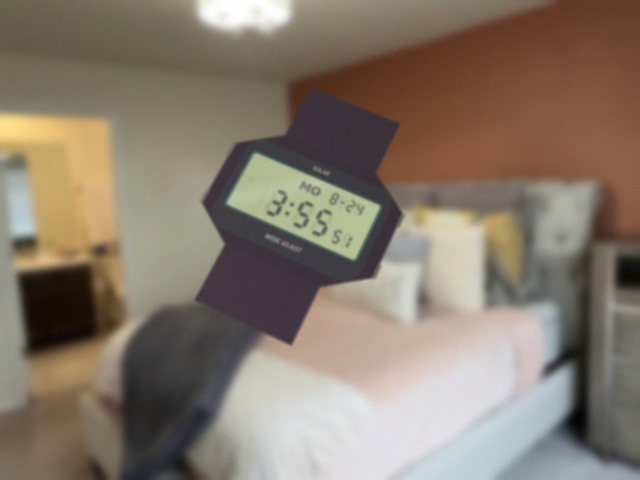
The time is **3:55:51**
